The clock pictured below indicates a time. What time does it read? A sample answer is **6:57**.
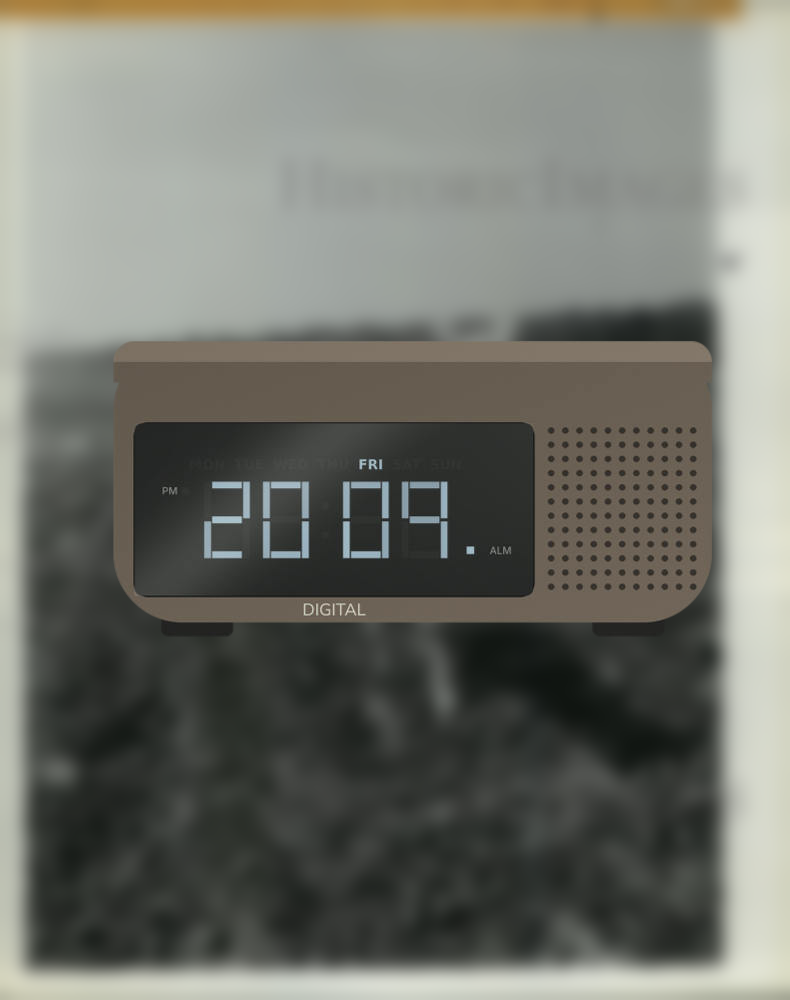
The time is **20:09**
